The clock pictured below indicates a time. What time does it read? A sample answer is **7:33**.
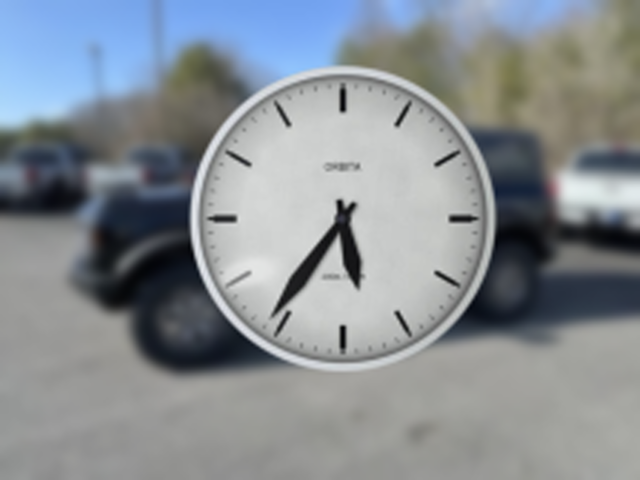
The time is **5:36**
